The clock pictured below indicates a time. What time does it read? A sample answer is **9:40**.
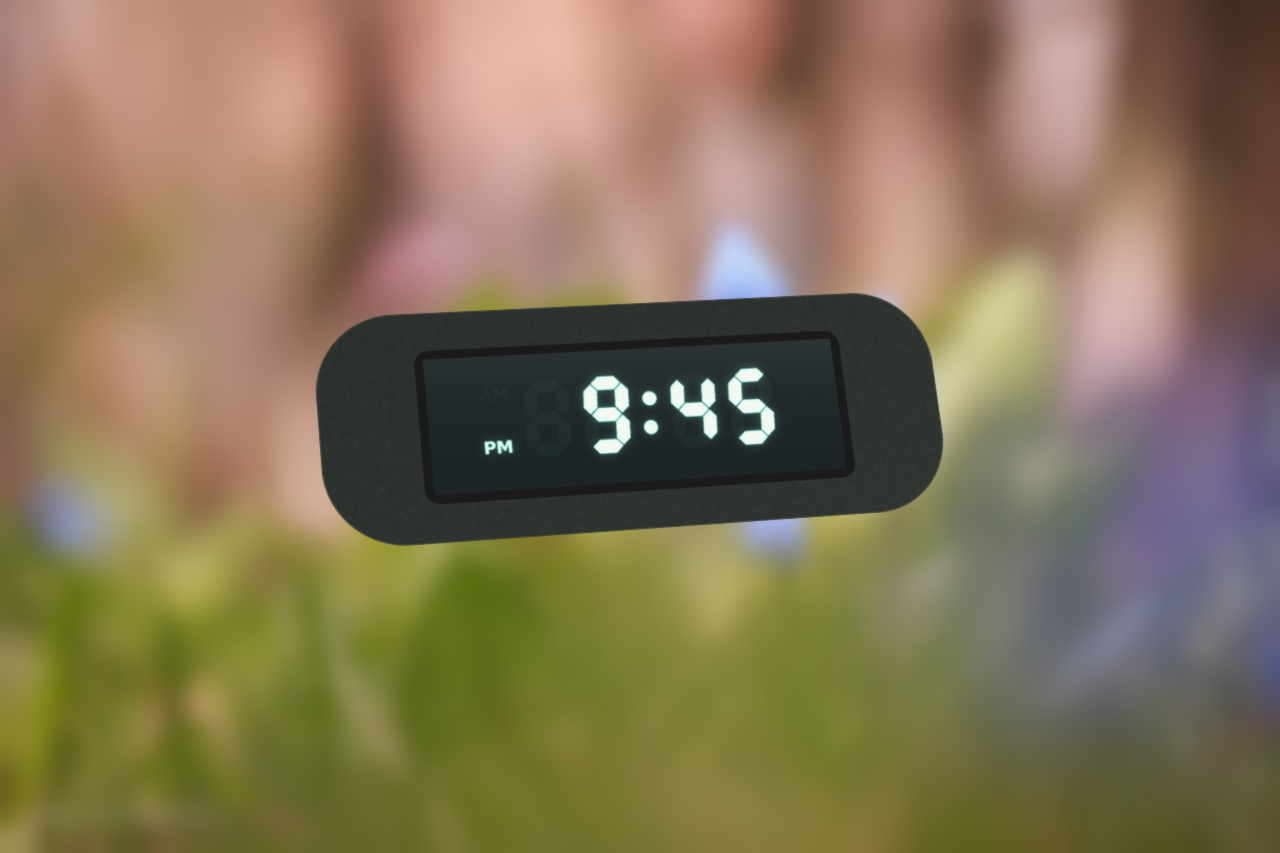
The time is **9:45**
